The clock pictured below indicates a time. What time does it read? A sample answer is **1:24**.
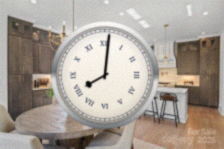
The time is **8:01**
